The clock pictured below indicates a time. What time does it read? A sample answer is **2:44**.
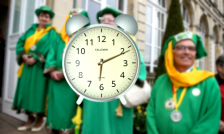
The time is **6:11**
